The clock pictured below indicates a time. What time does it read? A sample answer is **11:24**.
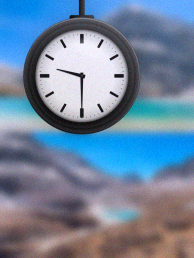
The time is **9:30**
